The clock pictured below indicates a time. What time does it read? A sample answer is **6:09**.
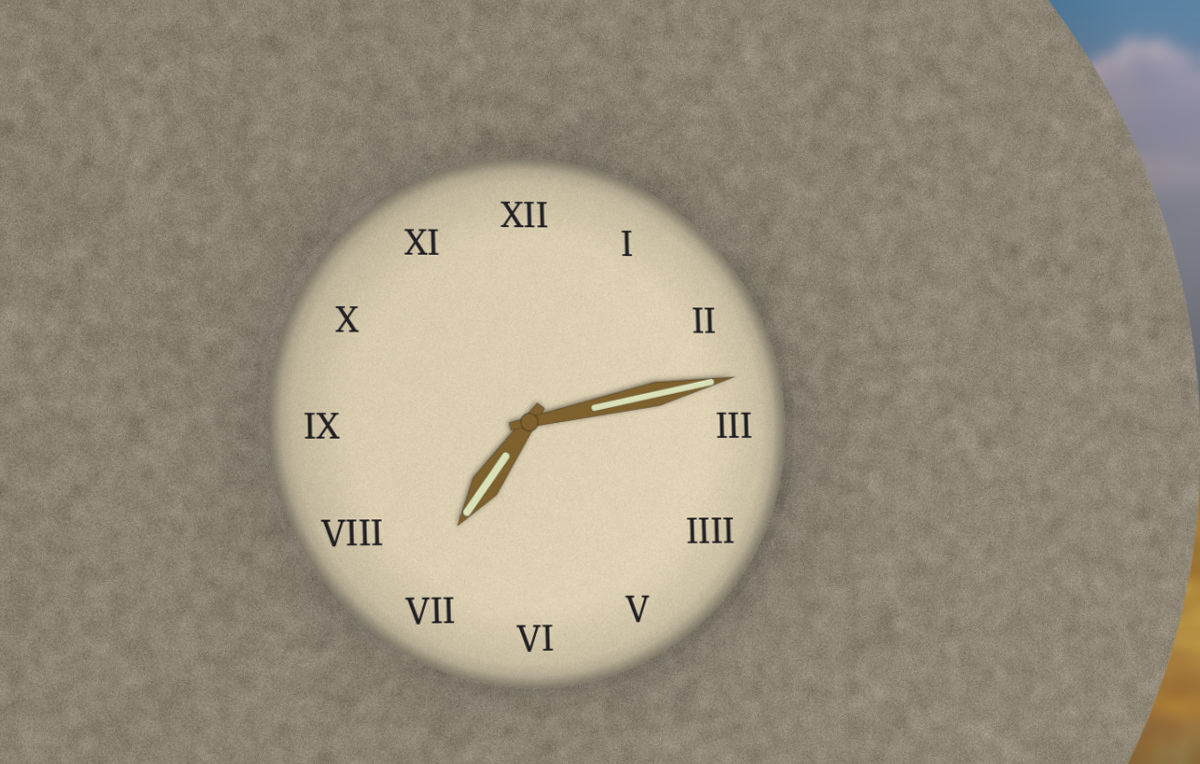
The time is **7:13**
